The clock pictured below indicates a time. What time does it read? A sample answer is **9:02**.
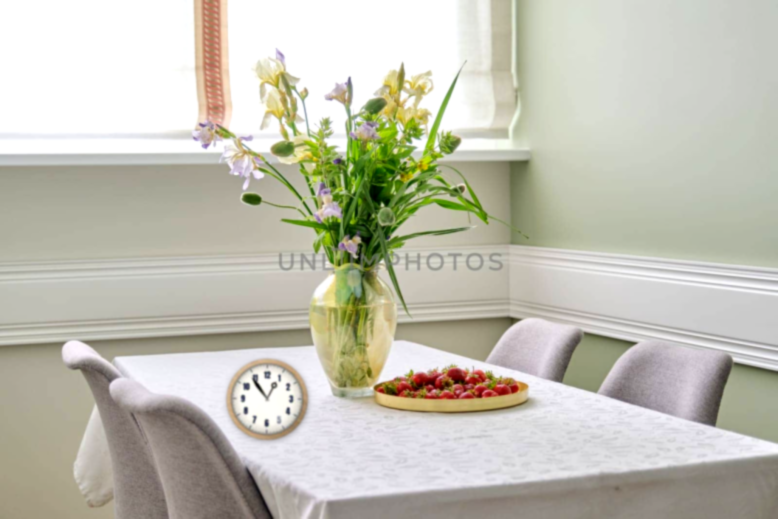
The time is **12:54**
